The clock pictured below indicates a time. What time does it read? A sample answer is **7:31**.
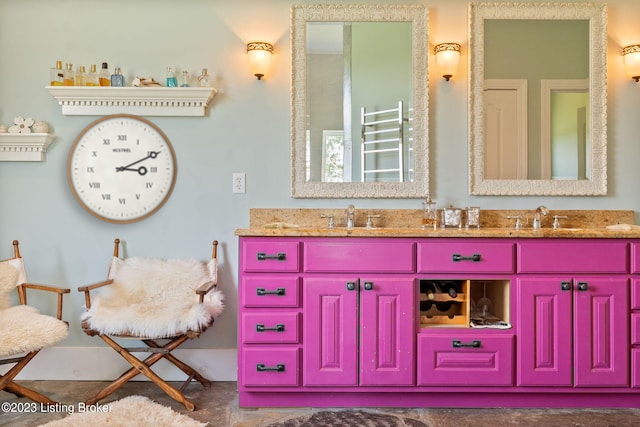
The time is **3:11**
